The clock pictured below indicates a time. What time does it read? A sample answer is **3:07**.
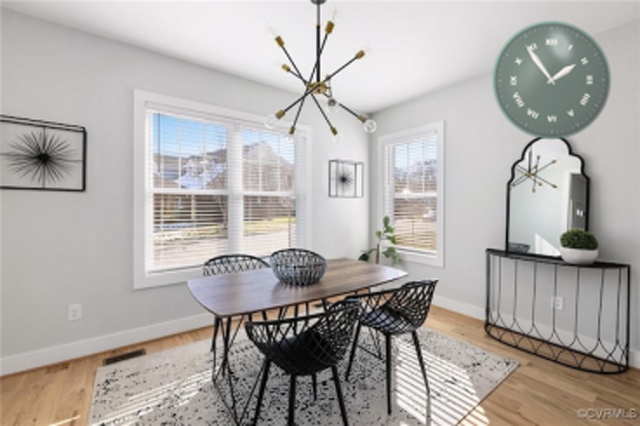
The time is **1:54**
